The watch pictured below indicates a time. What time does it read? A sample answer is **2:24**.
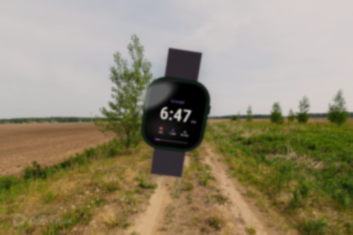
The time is **6:47**
